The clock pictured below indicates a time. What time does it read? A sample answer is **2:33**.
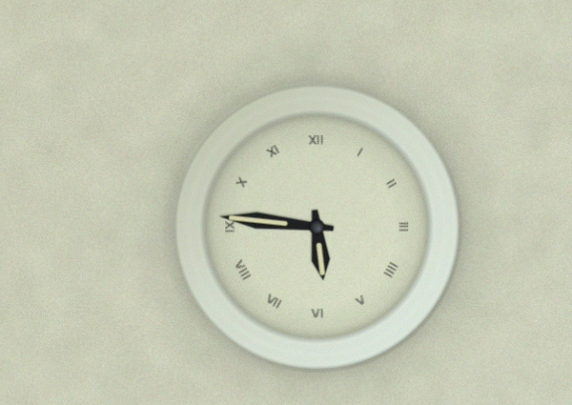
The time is **5:46**
